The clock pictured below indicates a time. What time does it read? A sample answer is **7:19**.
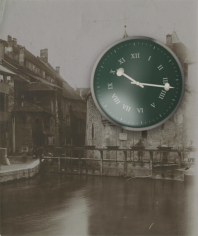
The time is **10:17**
